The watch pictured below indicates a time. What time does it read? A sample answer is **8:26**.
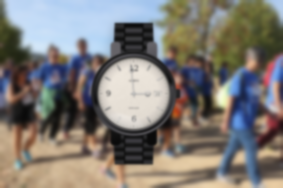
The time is **2:59**
